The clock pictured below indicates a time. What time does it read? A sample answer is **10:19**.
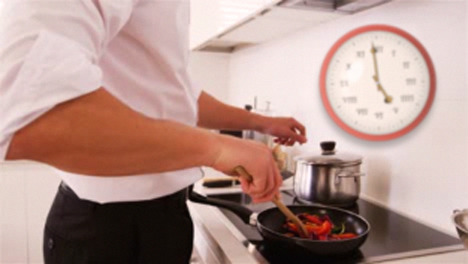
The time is **4:59**
